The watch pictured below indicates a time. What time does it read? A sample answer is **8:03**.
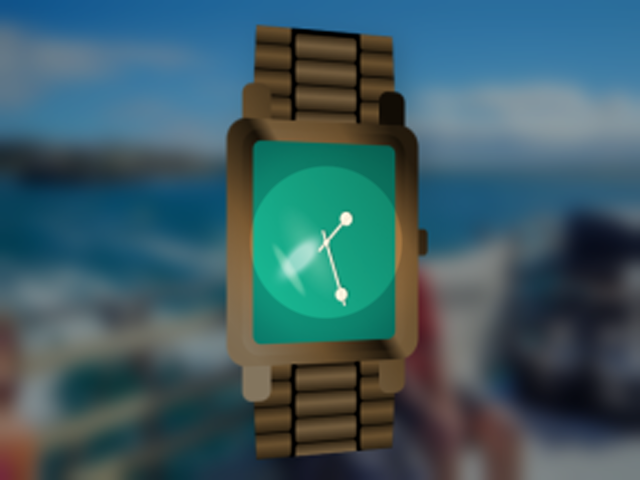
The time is **1:27**
